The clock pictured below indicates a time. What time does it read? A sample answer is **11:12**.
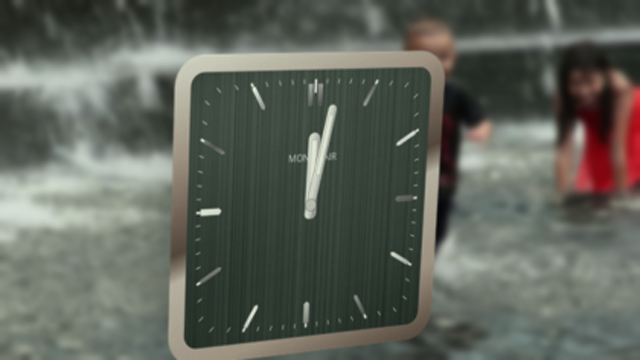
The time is **12:02**
